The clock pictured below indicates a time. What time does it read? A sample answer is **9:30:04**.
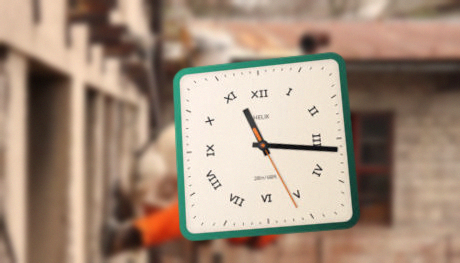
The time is **11:16:26**
